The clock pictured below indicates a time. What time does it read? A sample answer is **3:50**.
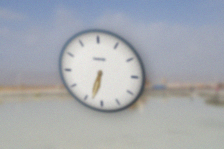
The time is **6:33**
